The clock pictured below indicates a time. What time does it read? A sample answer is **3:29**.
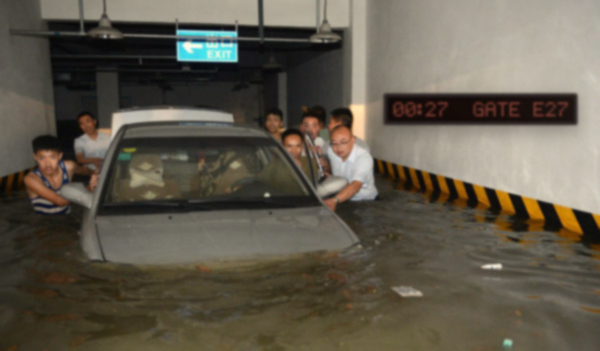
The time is **0:27**
